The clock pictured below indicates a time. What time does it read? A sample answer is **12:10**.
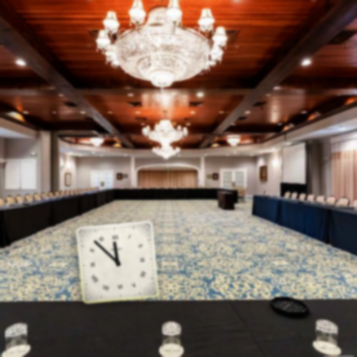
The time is **11:53**
